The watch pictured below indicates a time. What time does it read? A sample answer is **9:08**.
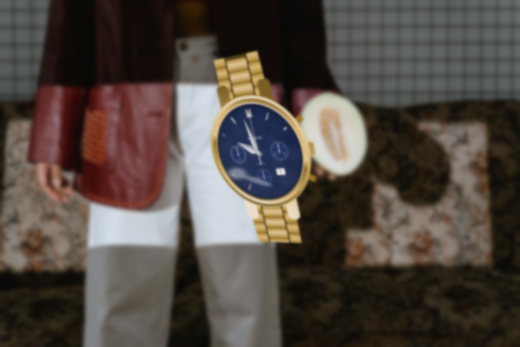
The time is **9:58**
